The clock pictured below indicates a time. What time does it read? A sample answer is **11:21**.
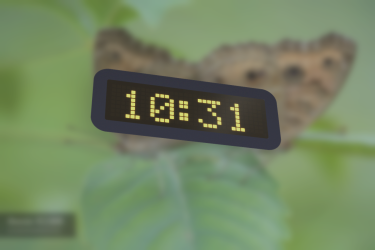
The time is **10:31**
